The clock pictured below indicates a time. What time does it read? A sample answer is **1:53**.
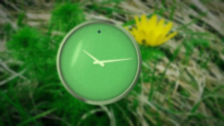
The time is **10:14**
